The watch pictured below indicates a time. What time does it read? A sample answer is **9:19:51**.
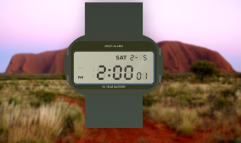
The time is **2:00:01**
